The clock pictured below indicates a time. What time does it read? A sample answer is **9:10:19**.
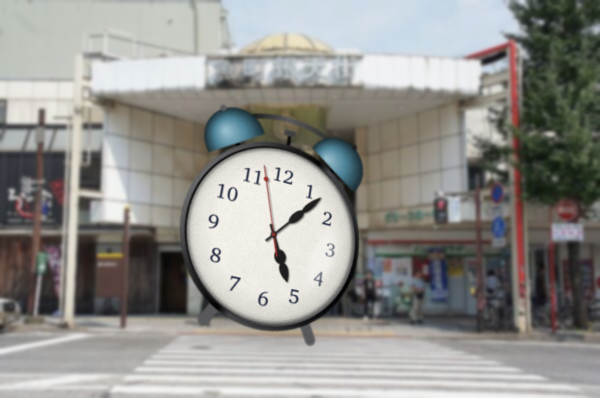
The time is **5:06:57**
